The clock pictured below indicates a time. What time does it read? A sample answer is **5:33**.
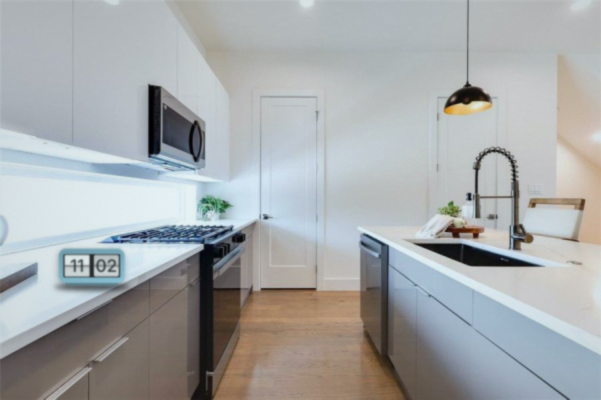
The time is **11:02**
